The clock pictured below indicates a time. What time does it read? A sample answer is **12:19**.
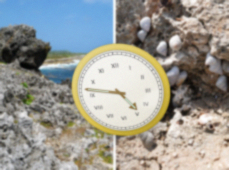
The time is **4:47**
